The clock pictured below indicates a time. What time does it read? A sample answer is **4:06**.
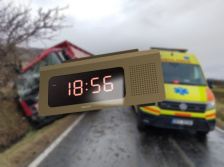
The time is **18:56**
